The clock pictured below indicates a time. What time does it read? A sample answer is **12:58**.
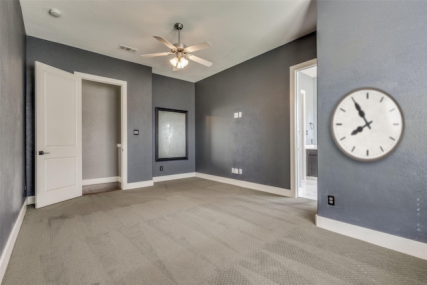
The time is **7:55**
